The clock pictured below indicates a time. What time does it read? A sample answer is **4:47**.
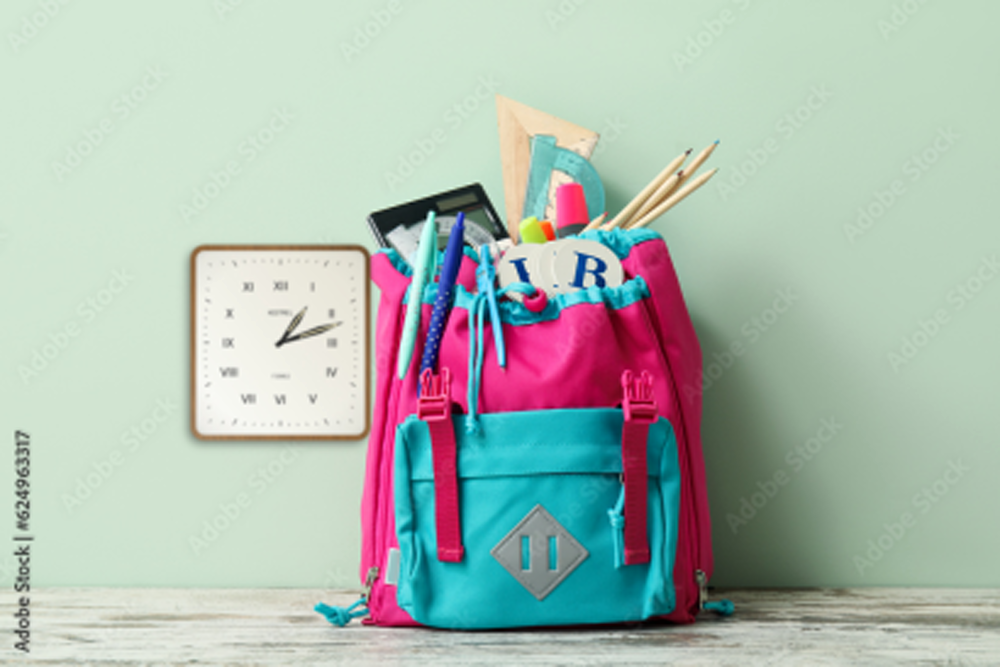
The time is **1:12**
